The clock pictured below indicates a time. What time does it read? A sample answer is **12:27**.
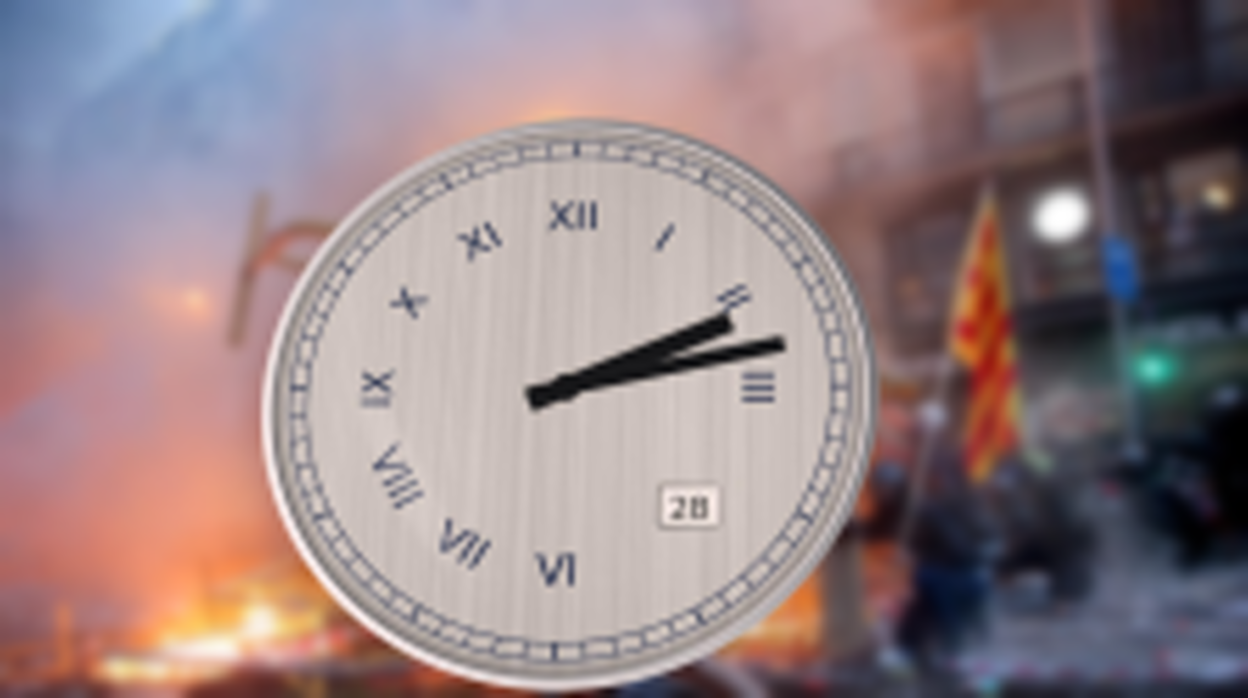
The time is **2:13**
